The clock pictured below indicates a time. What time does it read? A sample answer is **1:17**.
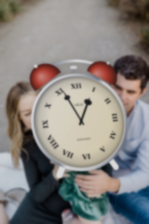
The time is **12:56**
